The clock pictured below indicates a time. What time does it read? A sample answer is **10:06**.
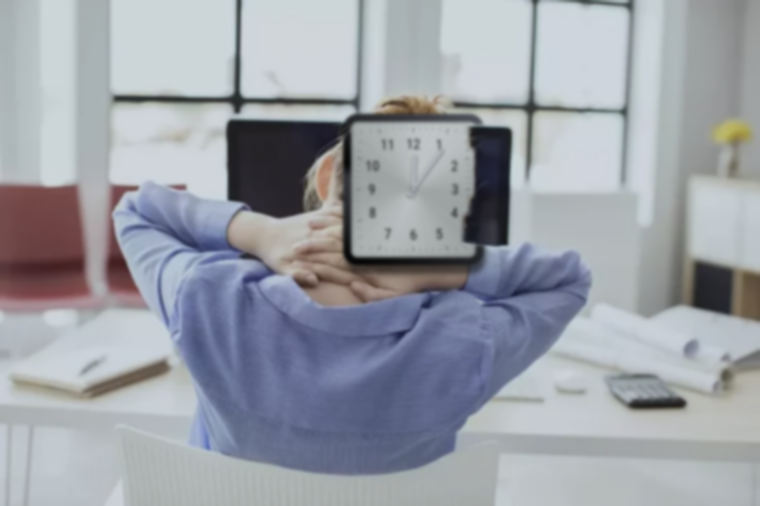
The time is **12:06**
